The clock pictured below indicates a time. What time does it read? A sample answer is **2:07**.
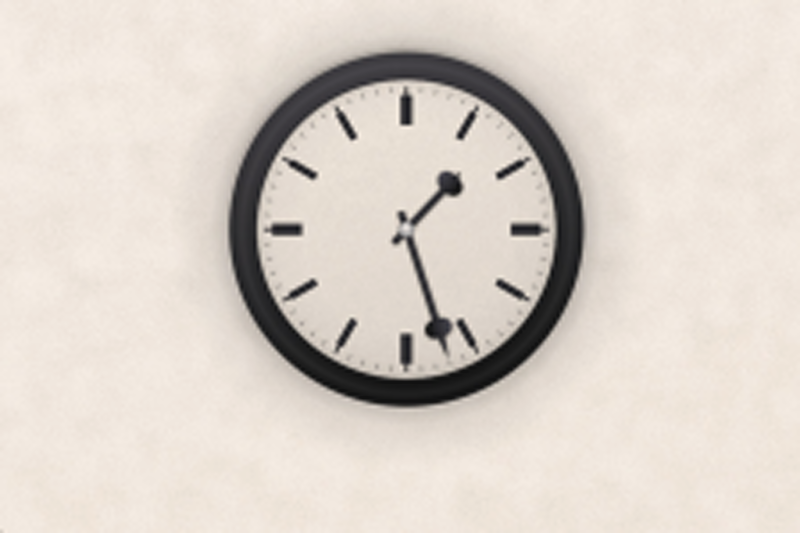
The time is **1:27**
